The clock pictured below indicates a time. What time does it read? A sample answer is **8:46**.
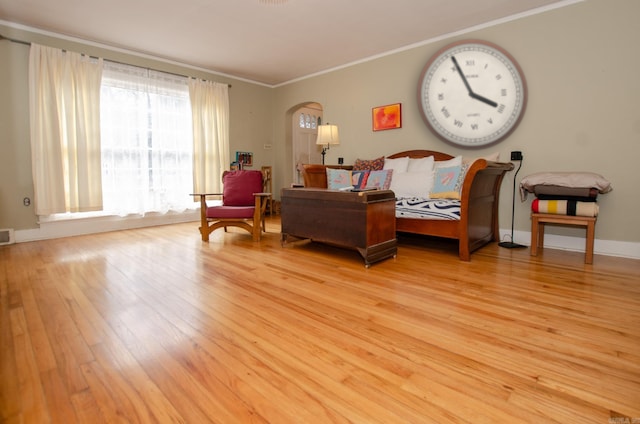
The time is **3:56**
